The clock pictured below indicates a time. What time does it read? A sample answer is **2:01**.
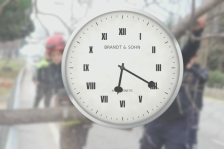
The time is **6:20**
